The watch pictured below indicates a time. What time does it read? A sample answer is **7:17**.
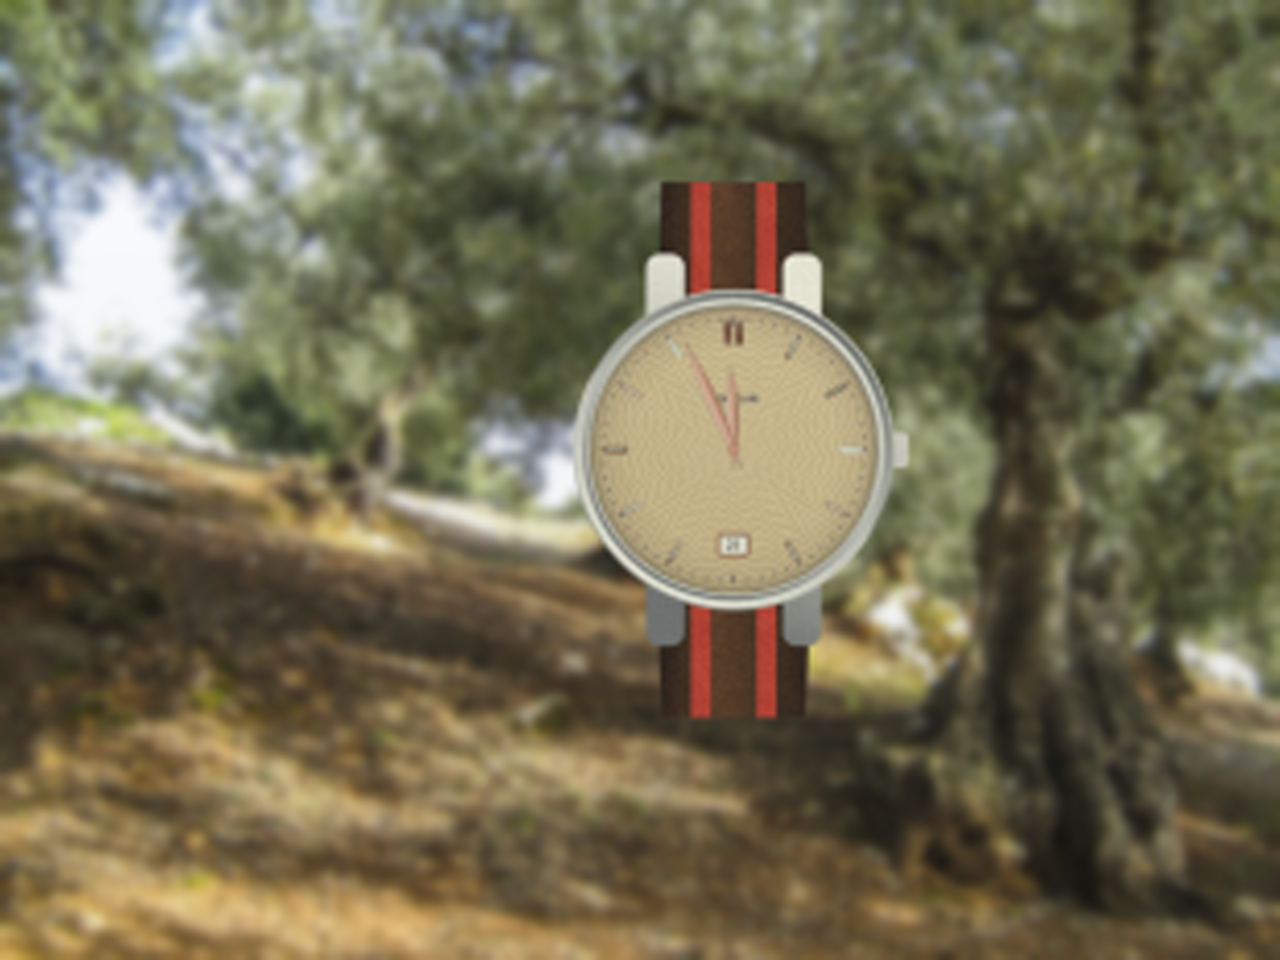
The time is **11:56**
